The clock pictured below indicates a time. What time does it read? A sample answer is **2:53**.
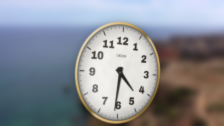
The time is **4:31**
